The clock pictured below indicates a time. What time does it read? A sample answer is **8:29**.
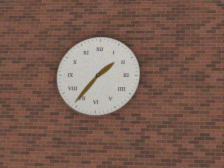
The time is **1:36**
